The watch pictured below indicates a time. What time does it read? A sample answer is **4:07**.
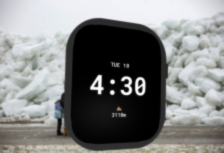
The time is **4:30**
